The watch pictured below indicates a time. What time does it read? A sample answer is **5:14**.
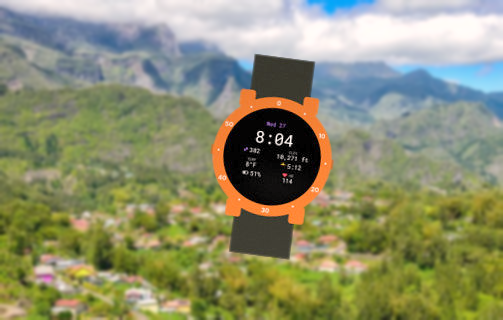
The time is **8:04**
